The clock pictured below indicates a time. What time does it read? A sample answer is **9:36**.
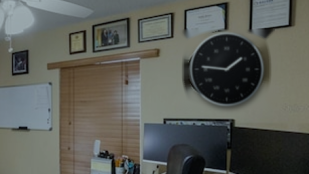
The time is **1:46**
